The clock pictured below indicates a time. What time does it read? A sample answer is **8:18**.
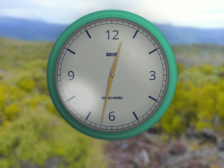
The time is **12:32**
